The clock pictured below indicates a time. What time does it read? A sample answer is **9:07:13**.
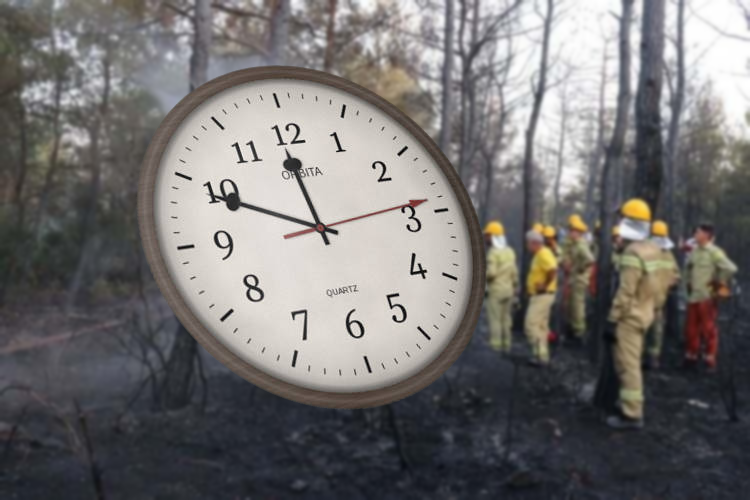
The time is **11:49:14**
